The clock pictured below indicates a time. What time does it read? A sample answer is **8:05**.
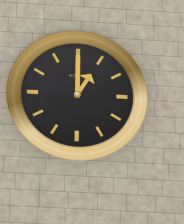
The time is **1:00**
